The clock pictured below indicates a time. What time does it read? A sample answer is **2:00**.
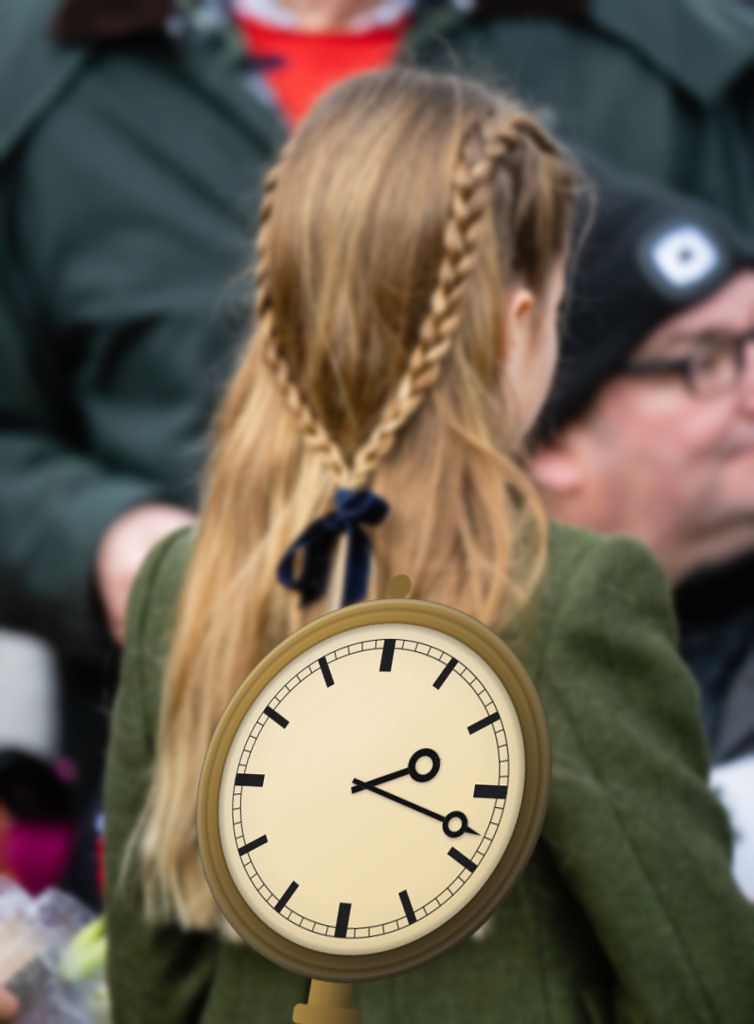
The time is **2:18**
